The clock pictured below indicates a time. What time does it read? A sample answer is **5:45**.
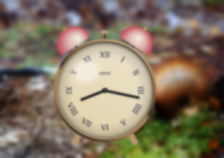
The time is **8:17**
